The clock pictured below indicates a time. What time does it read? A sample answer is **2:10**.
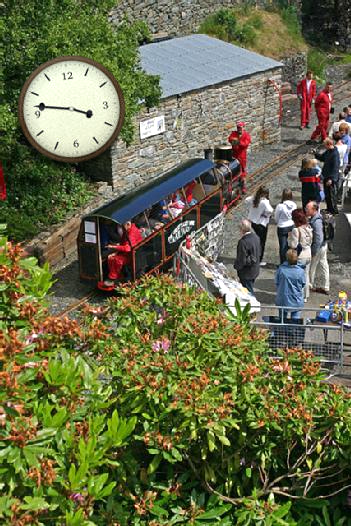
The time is **3:47**
